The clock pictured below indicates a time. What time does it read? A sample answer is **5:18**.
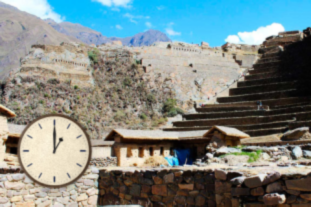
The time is **1:00**
